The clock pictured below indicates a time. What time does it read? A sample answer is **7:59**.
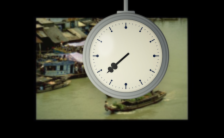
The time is **7:38**
